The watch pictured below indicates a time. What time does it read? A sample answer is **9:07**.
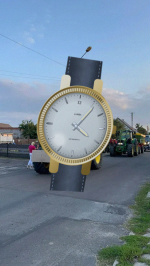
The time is **4:06**
